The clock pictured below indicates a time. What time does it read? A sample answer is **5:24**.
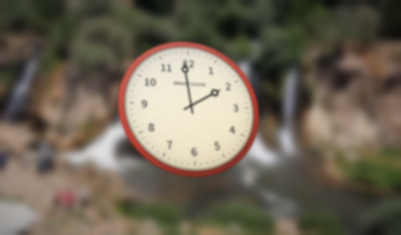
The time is **1:59**
